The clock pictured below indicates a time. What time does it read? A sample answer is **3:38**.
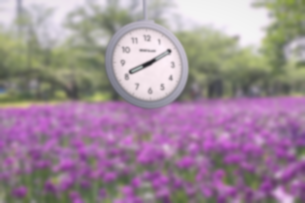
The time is **8:10**
